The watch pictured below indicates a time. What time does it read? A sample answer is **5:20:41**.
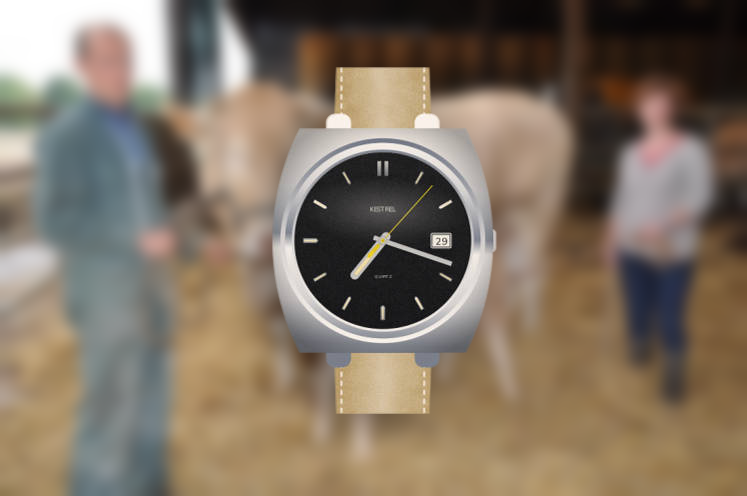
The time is **7:18:07**
